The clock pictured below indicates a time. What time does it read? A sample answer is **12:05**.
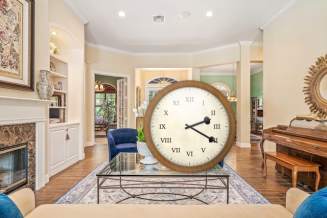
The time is **2:20**
